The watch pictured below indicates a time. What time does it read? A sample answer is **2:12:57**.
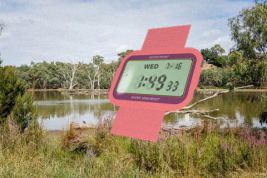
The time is **1:49:33**
